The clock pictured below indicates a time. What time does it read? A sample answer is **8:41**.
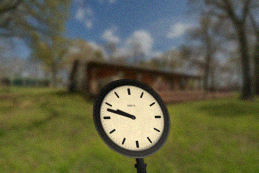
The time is **9:48**
